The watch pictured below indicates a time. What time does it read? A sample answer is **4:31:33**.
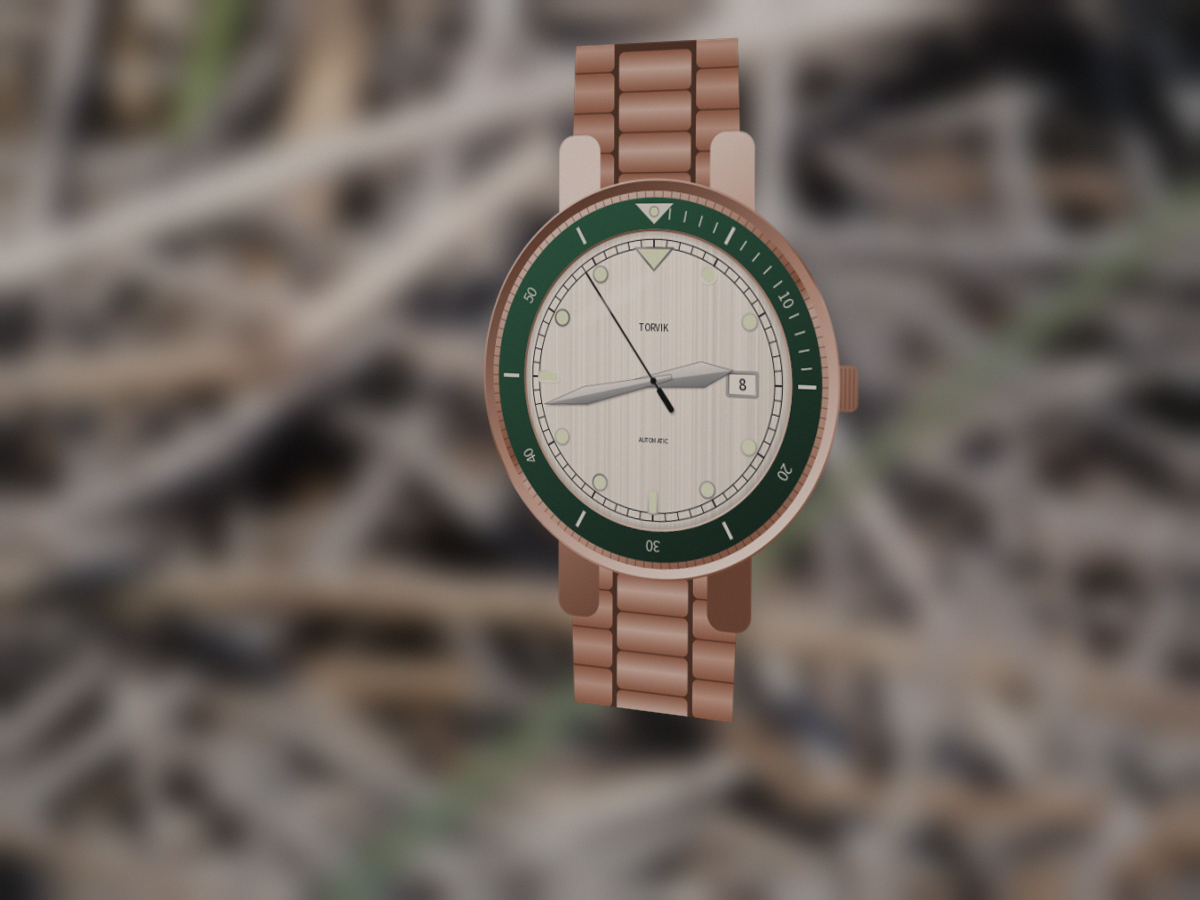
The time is **2:42:54**
